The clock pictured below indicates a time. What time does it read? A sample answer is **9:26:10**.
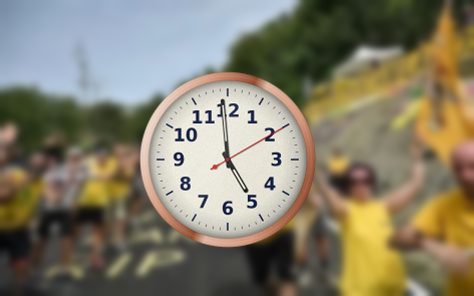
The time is **4:59:10**
